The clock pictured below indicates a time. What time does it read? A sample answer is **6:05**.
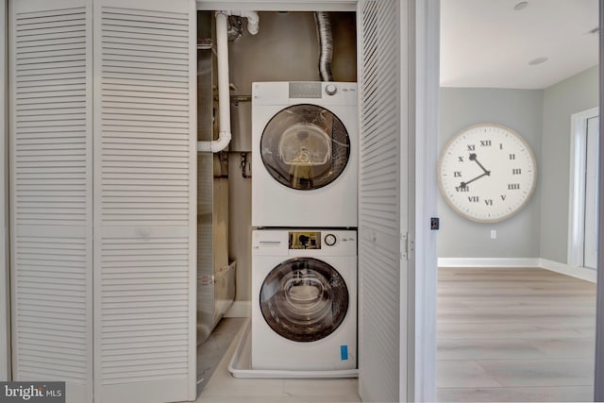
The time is **10:41**
